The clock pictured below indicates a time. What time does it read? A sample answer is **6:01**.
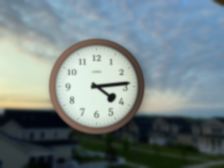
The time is **4:14**
